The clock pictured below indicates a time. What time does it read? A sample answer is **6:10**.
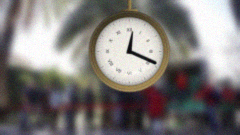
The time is **12:19**
